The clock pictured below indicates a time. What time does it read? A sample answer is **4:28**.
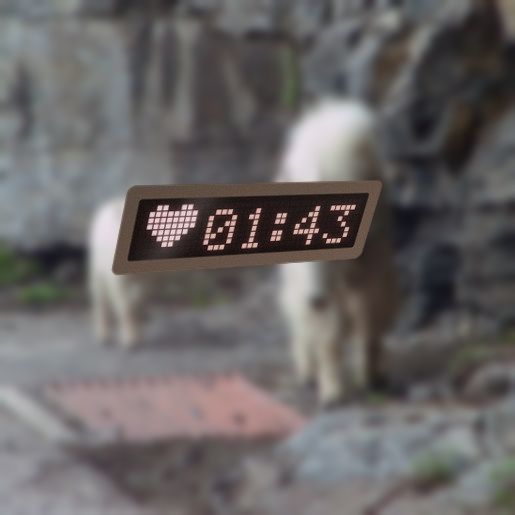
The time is **1:43**
